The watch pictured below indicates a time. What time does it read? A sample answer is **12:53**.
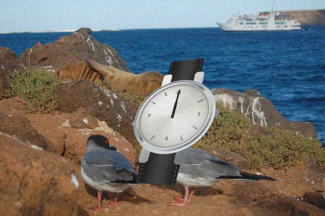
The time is **12:00**
